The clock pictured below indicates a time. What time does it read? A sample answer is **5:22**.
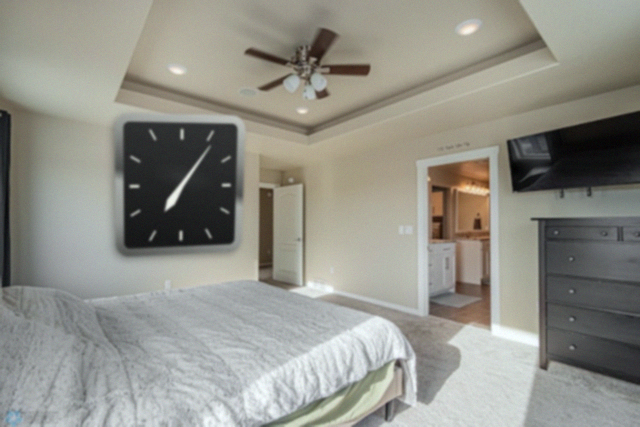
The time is **7:06**
